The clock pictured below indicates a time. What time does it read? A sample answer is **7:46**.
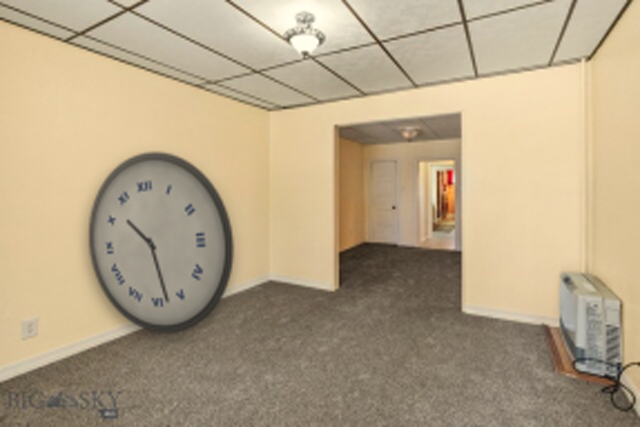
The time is **10:28**
